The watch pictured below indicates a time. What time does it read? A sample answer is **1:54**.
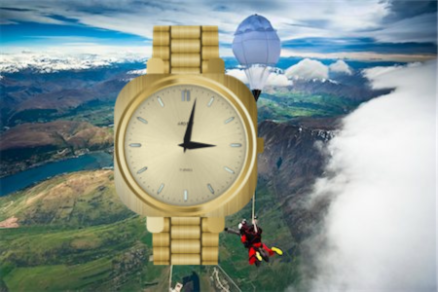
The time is **3:02**
